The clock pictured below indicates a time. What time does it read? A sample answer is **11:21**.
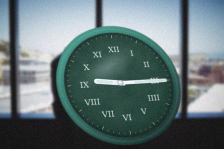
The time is **9:15**
